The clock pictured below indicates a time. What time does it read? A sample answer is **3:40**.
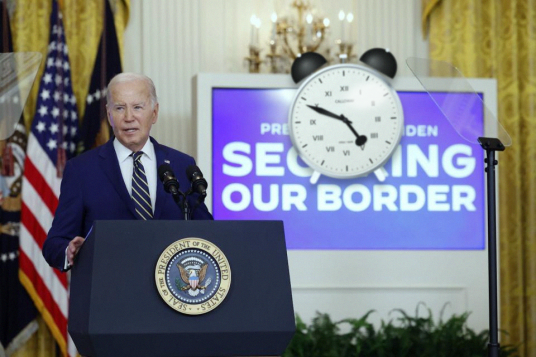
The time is **4:49**
